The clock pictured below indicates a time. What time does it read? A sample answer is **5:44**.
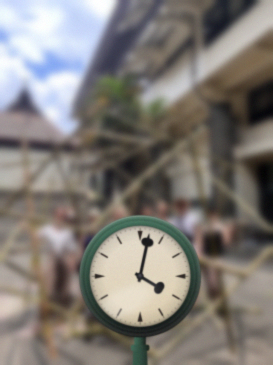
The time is **4:02**
